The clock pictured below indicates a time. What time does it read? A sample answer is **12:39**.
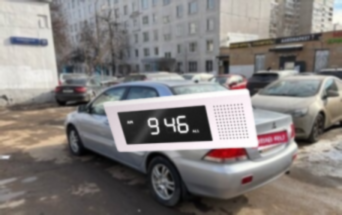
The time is **9:46**
